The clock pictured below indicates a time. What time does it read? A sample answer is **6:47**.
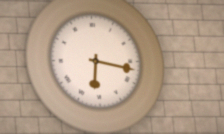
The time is **6:17**
